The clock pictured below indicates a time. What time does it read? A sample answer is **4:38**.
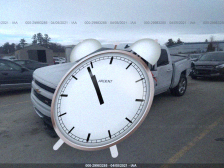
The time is **10:54**
